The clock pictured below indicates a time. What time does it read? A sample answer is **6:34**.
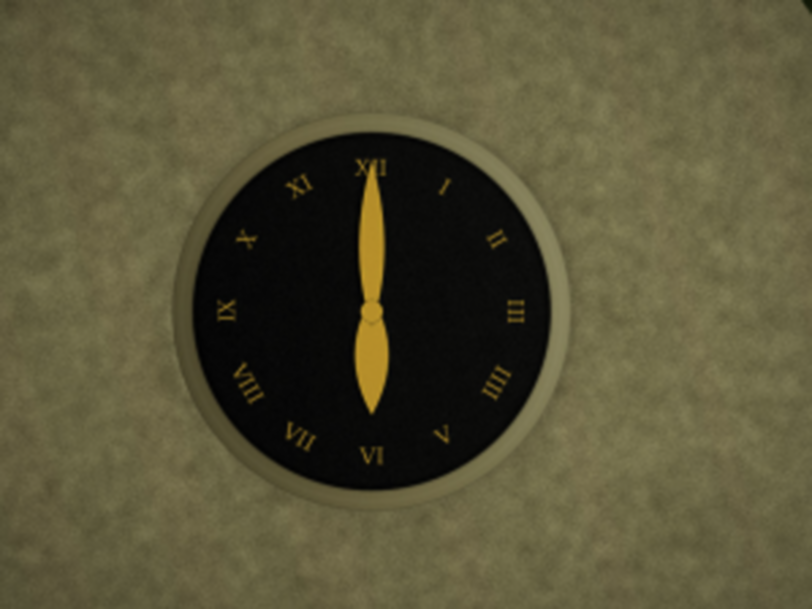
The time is **6:00**
